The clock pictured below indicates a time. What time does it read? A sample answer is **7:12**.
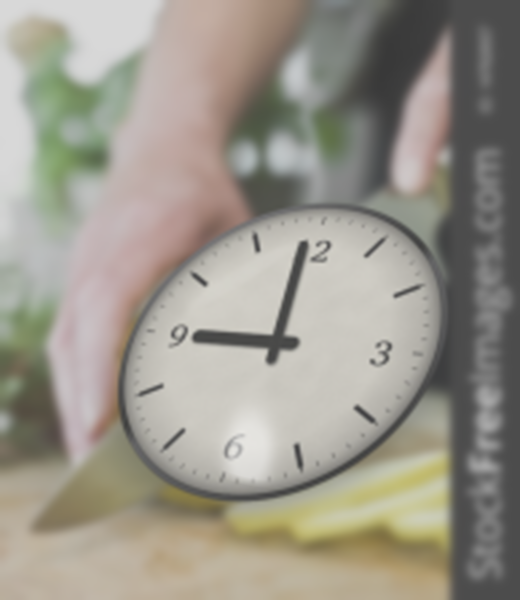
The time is **8:59**
